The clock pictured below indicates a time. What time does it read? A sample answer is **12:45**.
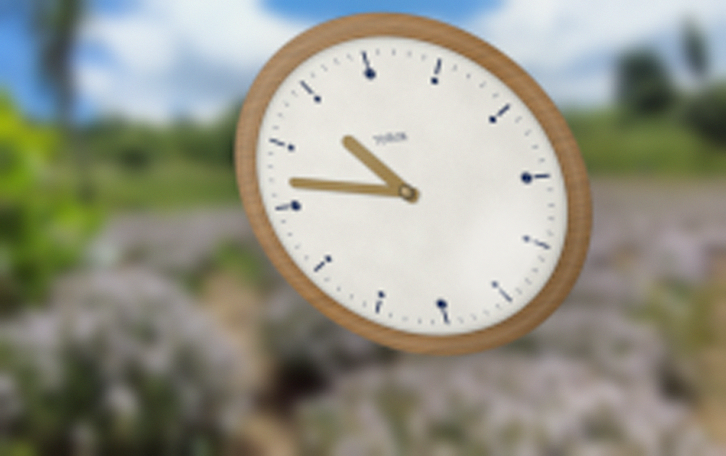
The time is **10:47**
